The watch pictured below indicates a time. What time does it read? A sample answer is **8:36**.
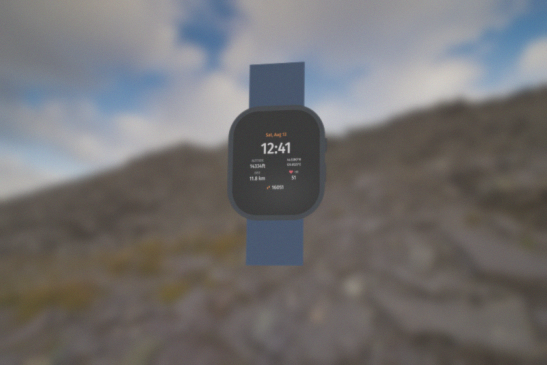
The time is **12:41**
